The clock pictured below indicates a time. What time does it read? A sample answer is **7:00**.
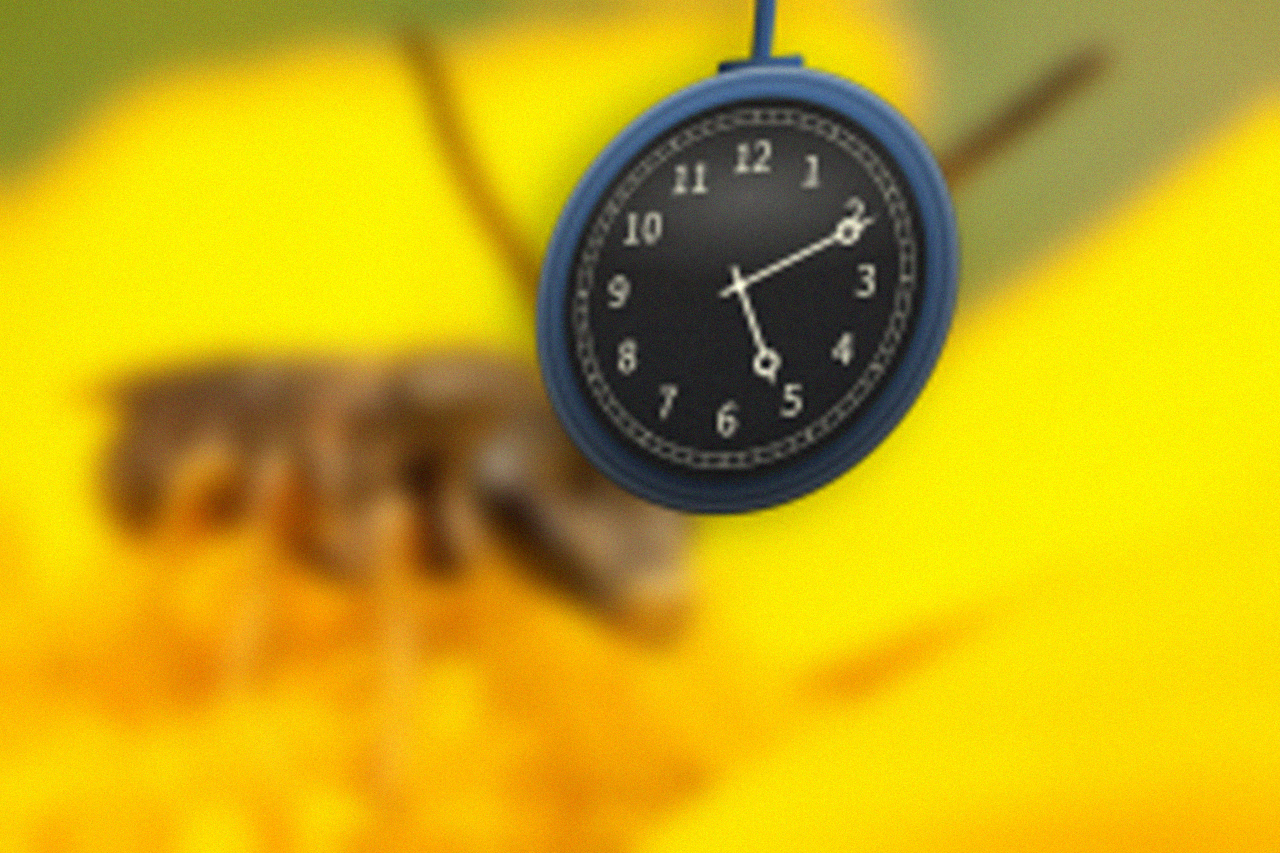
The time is **5:11**
